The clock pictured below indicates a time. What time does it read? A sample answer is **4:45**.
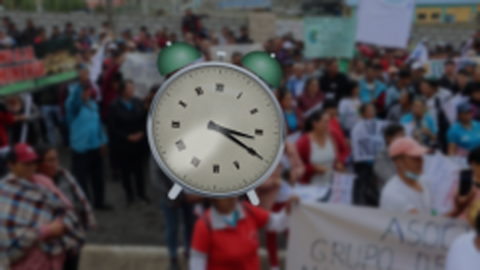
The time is **3:20**
